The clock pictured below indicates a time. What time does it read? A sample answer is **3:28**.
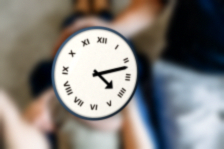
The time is **4:12**
